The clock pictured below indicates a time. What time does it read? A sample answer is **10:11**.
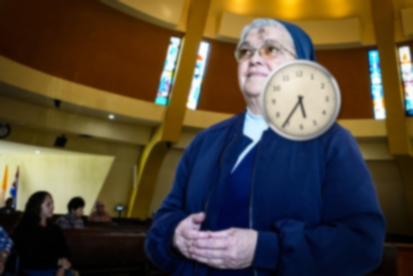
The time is **5:36**
